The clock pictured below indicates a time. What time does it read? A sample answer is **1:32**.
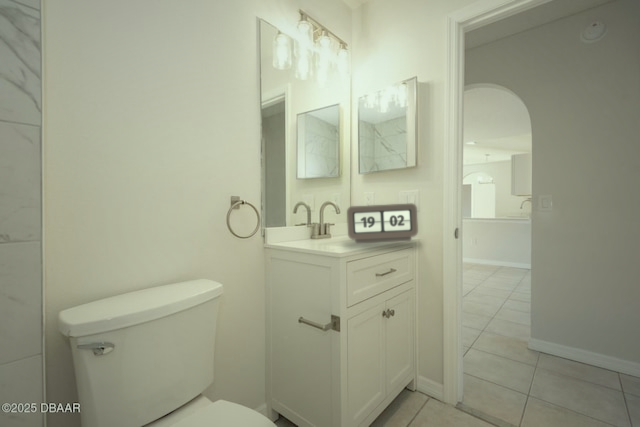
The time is **19:02**
